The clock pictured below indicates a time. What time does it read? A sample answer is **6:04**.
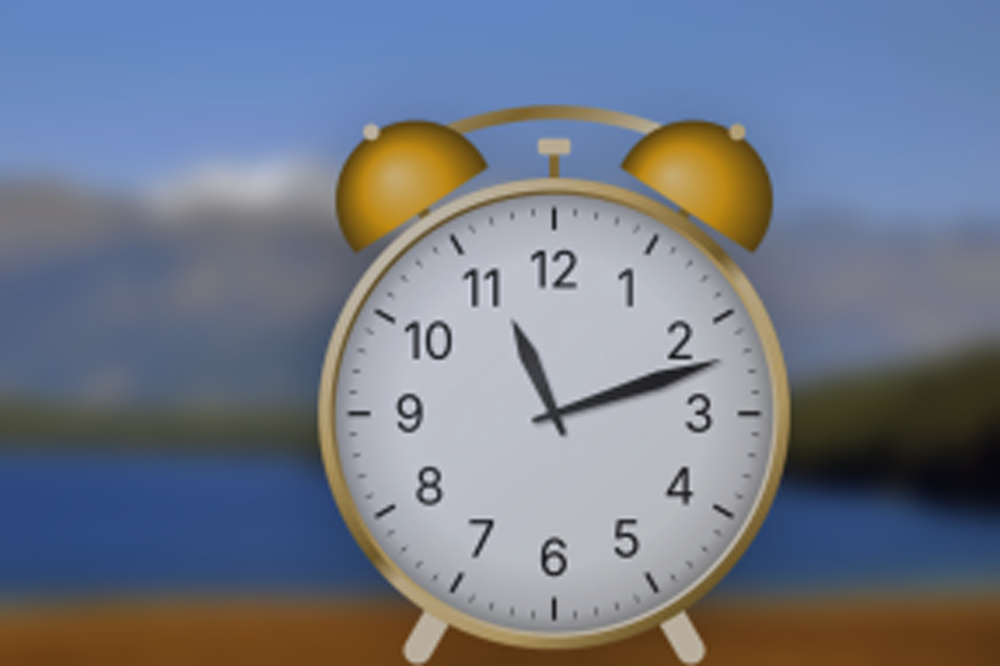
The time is **11:12**
